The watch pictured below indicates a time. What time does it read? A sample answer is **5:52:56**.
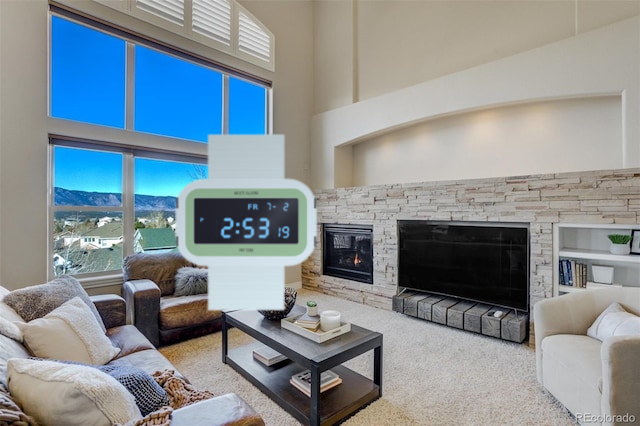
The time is **2:53:19**
